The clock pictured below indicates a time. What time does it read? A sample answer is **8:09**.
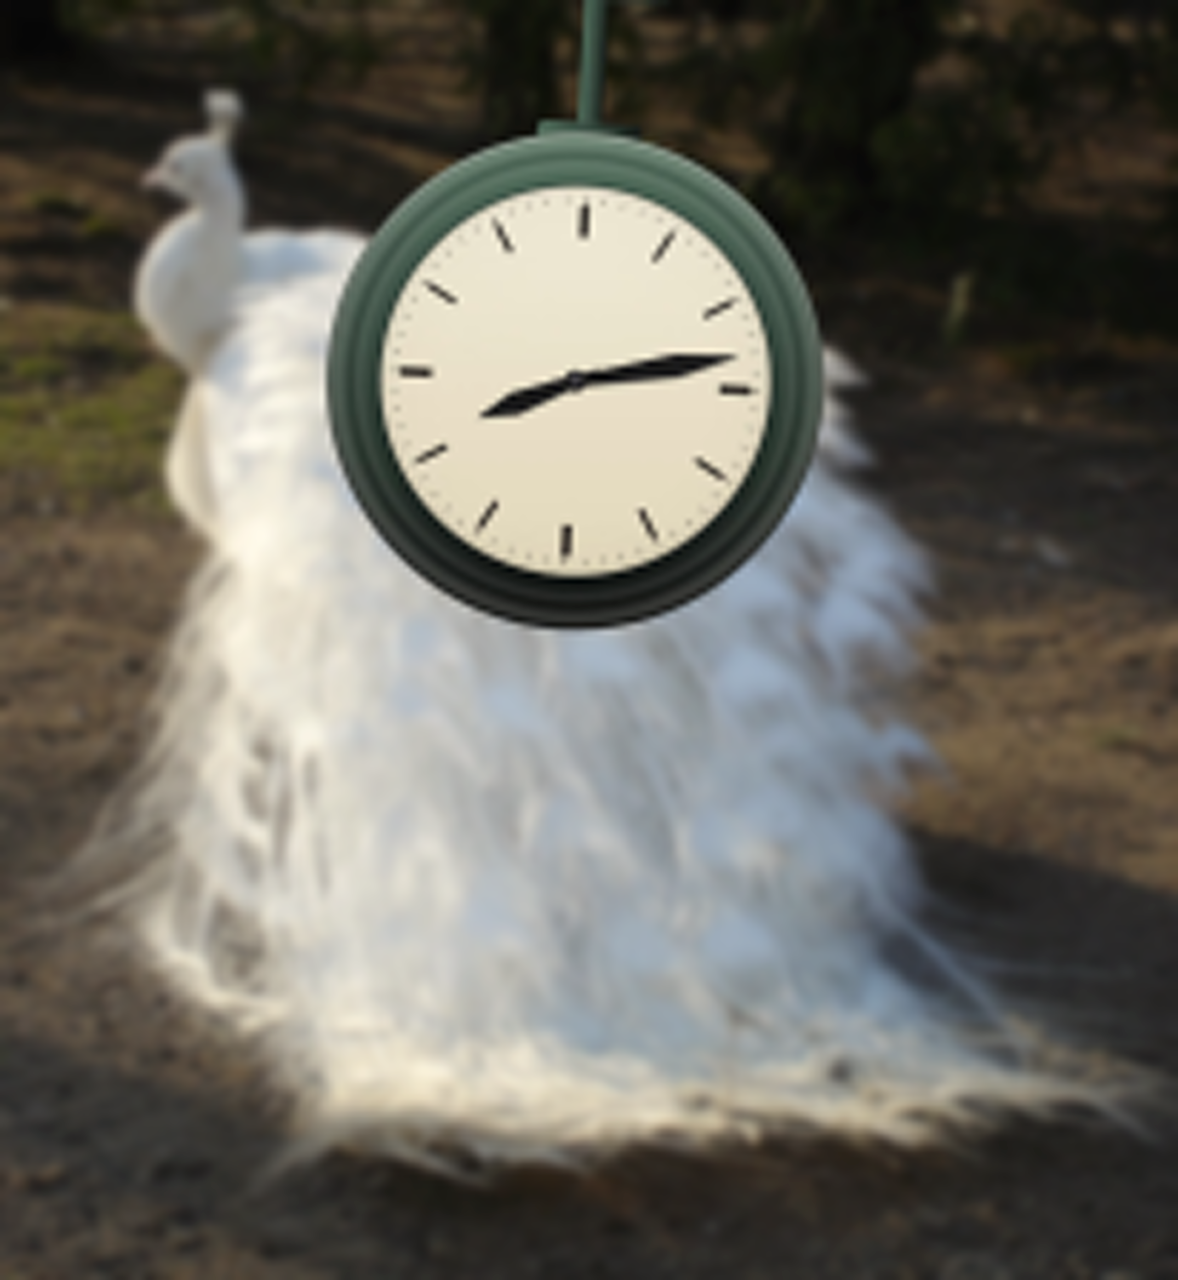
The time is **8:13**
